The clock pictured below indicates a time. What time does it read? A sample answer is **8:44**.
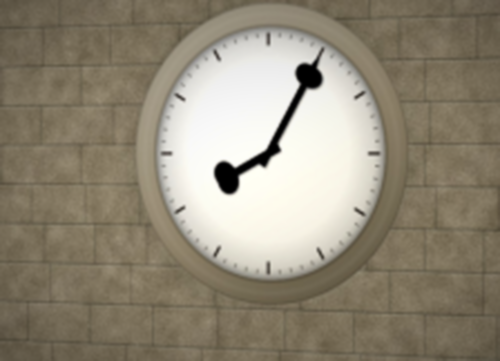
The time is **8:05**
